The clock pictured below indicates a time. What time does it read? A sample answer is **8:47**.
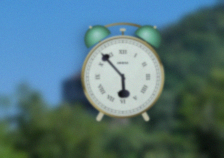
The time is **5:53**
